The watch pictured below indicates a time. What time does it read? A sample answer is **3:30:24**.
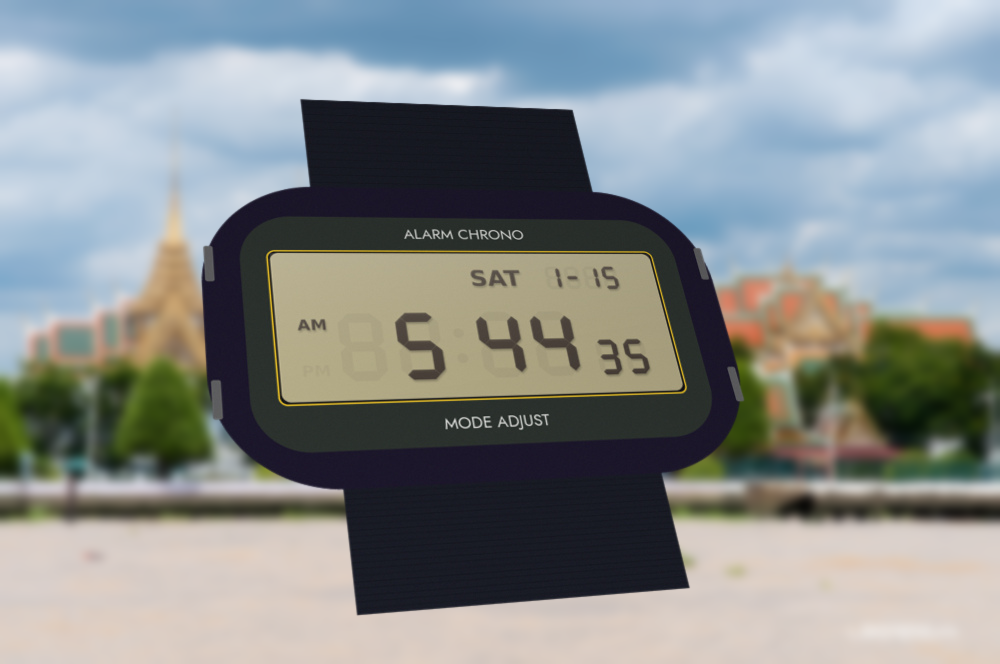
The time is **5:44:35**
